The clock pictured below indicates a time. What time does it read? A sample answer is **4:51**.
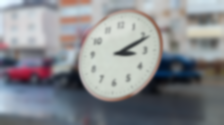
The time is **3:11**
